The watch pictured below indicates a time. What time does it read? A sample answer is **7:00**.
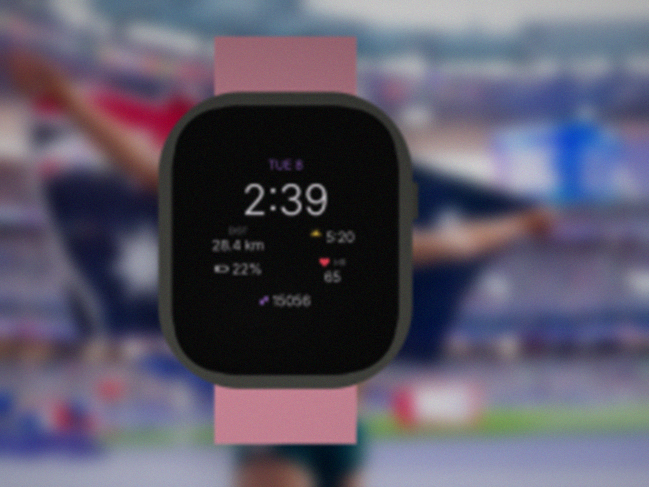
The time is **2:39**
